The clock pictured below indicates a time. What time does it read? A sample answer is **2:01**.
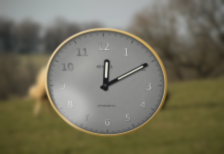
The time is **12:10**
